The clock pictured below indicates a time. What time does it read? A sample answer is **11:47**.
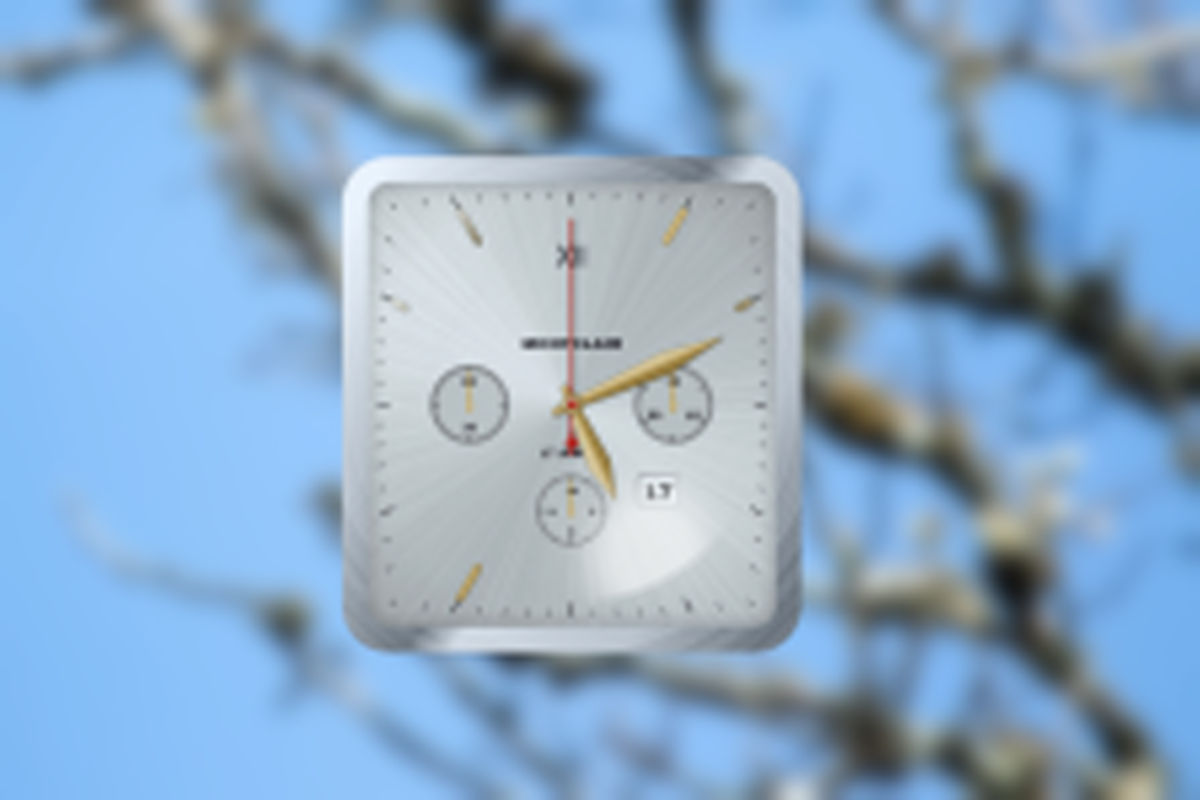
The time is **5:11**
